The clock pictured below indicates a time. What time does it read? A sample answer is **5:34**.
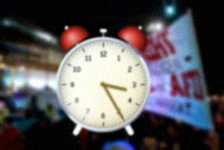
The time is **3:25**
